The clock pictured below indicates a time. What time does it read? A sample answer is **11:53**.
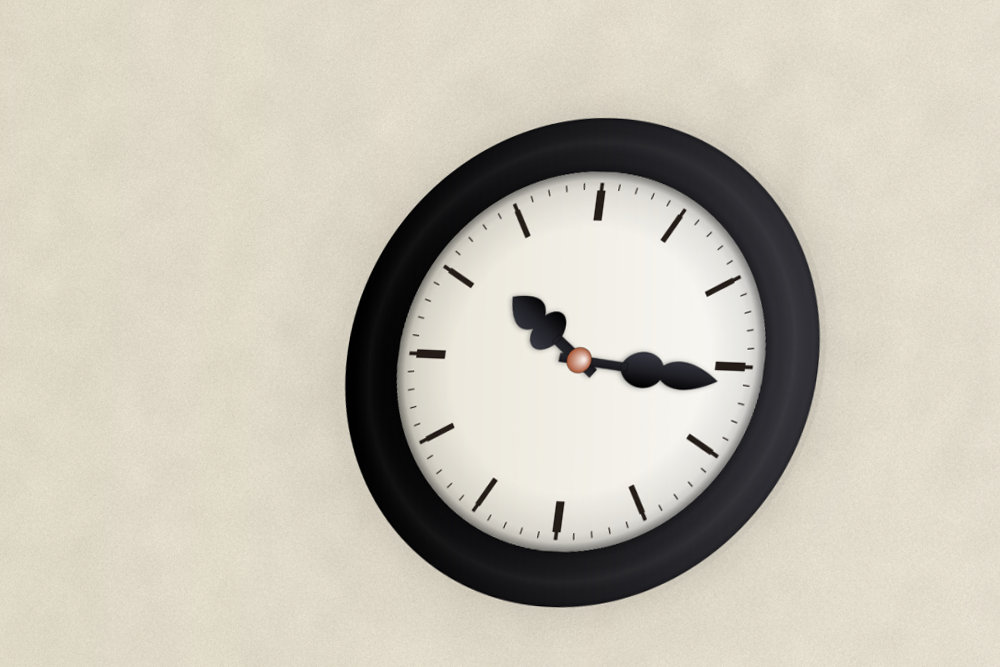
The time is **10:16**
